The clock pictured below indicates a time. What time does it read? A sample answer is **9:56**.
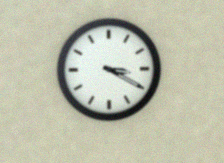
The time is **3:20**
